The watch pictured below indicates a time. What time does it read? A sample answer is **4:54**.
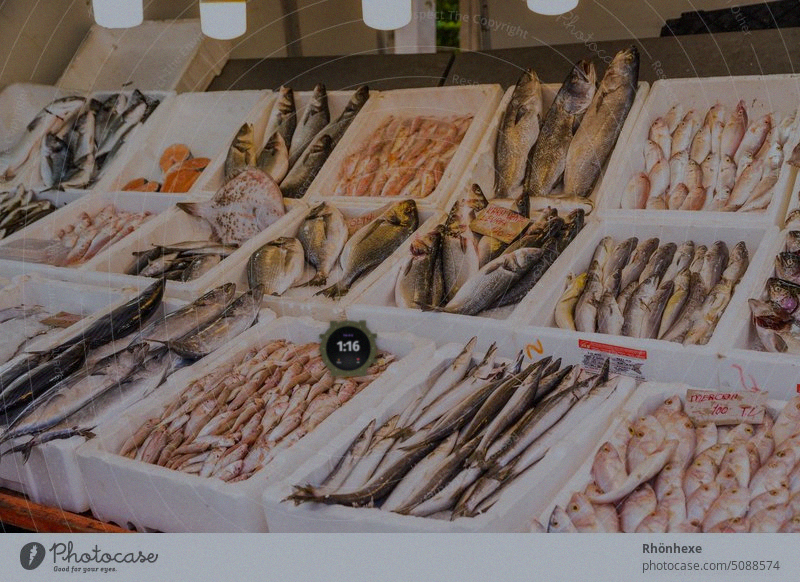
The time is **1:16**
